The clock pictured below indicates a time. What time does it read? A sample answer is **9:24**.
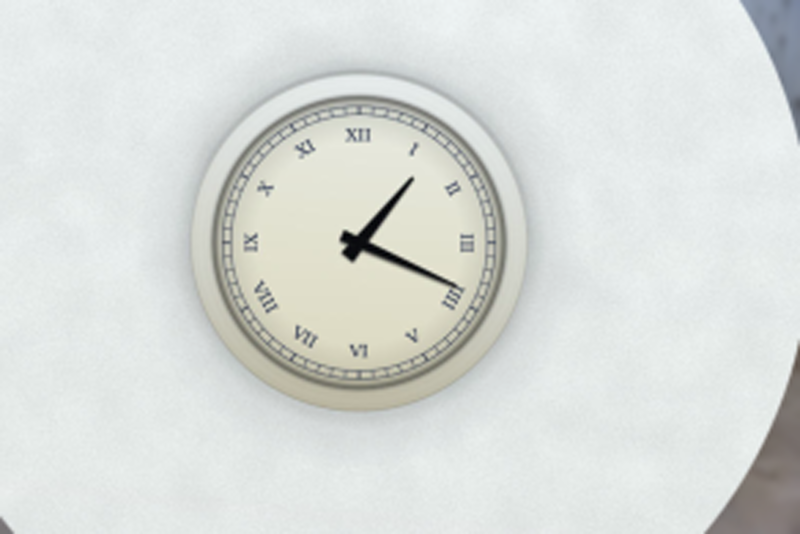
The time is **1:19**
